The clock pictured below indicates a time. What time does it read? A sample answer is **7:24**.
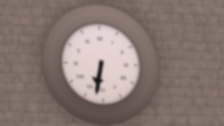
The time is **6:32**
